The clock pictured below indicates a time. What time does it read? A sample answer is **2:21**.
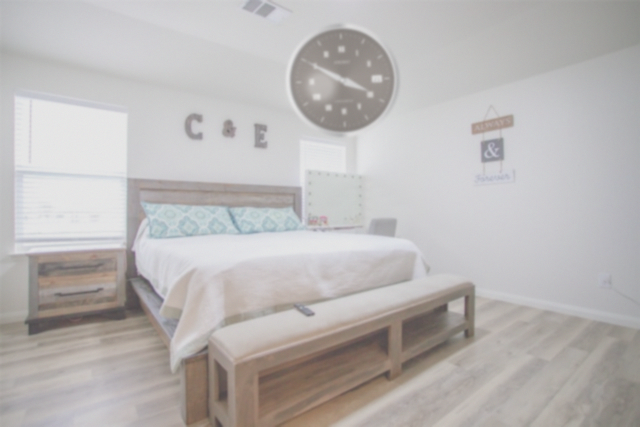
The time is **3:50**
